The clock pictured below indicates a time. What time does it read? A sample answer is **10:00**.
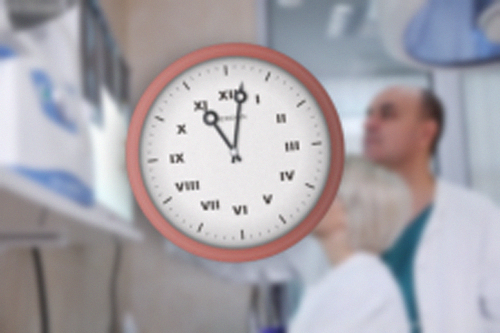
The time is **11:02**
